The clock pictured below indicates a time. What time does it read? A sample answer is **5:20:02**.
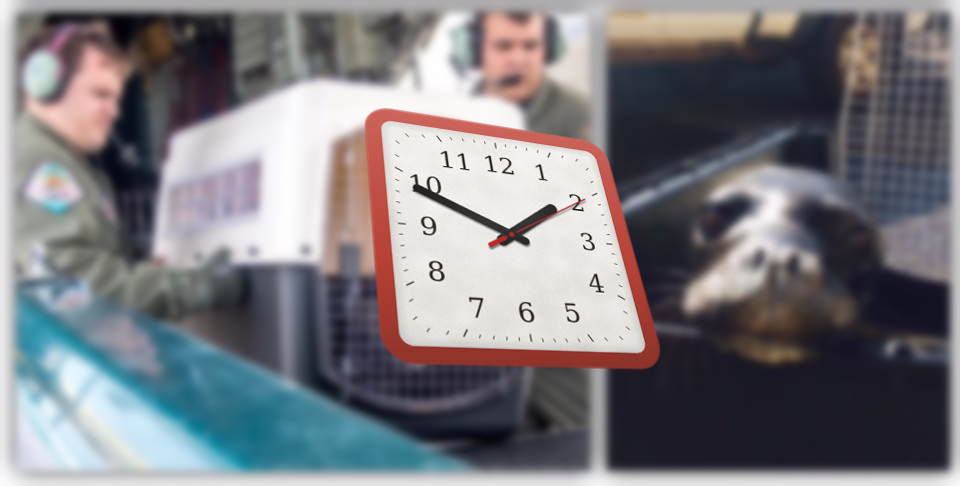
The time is **1:49:10**
